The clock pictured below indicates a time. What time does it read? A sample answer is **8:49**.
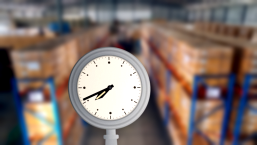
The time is **7:41**
